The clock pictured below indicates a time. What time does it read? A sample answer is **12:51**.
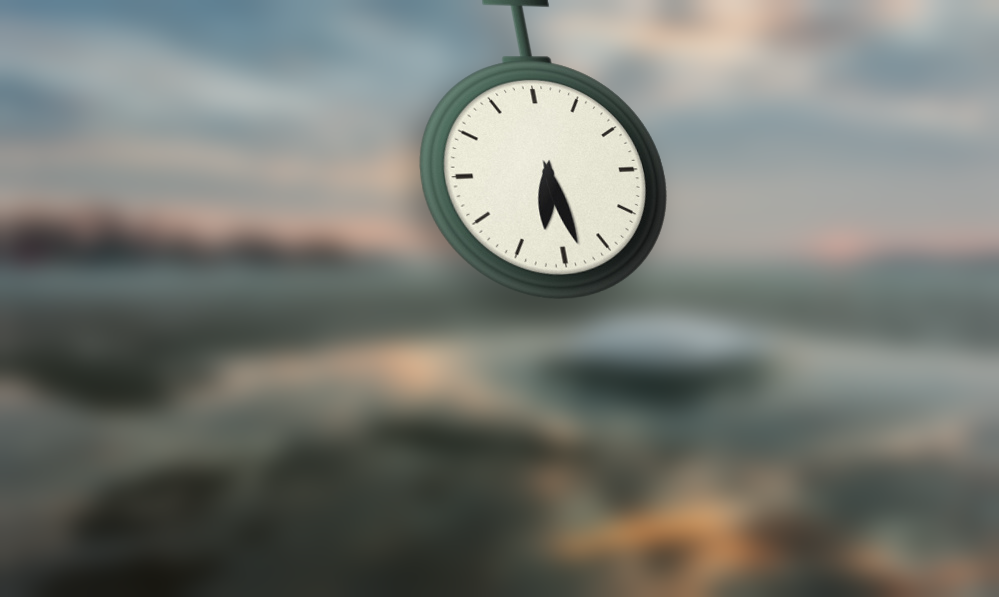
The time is **6:28**
